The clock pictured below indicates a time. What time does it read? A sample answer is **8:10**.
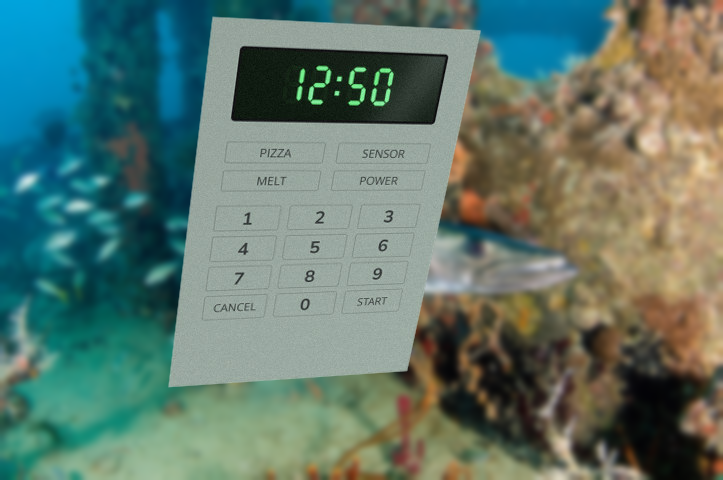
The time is **12:50**
